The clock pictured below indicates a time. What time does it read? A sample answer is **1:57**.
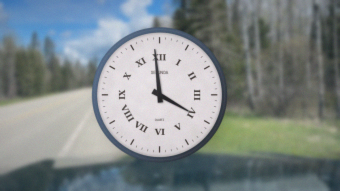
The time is **3:59**
